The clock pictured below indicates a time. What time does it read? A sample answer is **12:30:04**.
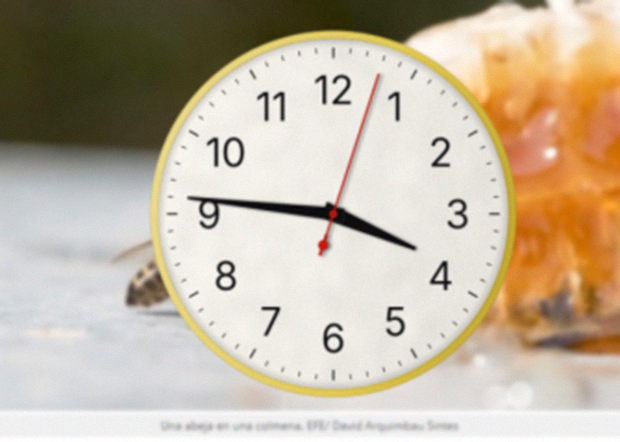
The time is **3:46:03**
